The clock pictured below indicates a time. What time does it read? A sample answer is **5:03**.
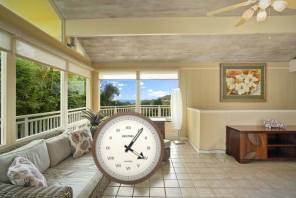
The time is **4:06**
